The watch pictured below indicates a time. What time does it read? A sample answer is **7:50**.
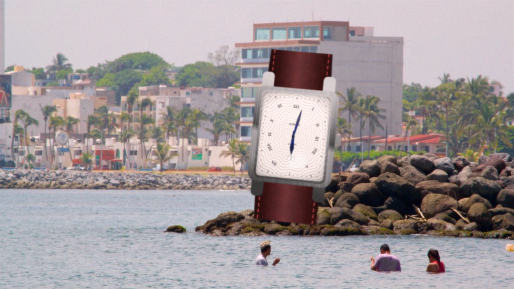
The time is **6:02**
